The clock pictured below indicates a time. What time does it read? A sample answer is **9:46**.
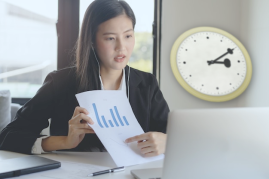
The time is **3:10**
